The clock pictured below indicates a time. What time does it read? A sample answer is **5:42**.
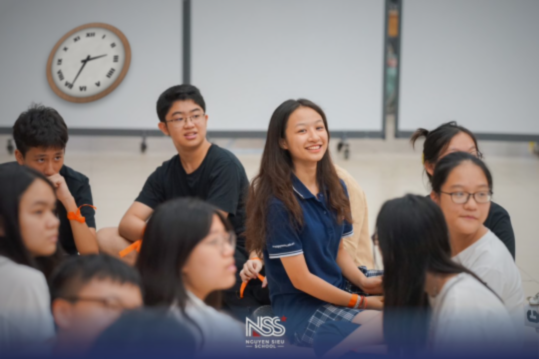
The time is **2:34**
